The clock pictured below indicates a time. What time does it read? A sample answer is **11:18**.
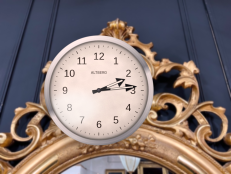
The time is **2:14**
